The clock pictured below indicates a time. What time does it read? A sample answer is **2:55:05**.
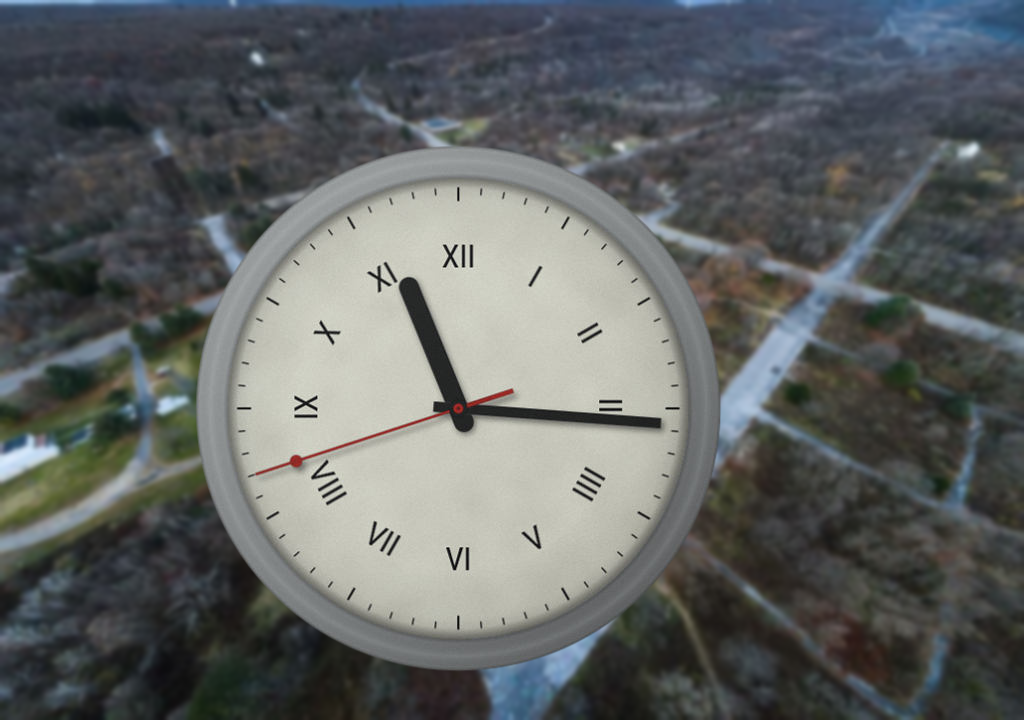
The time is **11:15:42**
